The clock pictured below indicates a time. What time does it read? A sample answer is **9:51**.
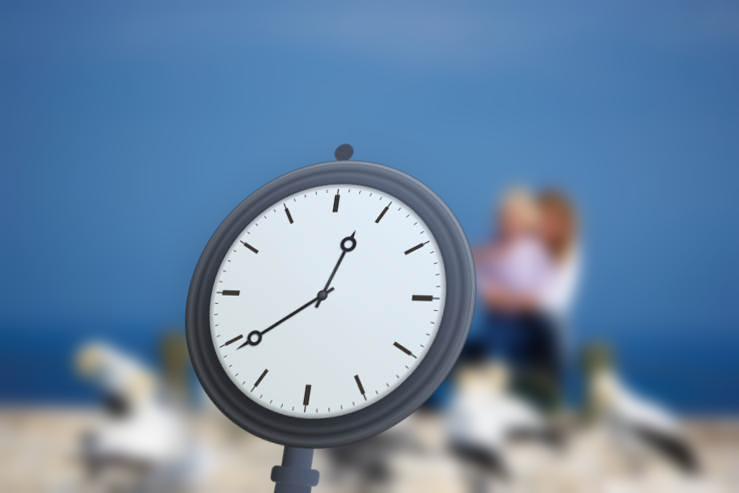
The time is **12:39**
